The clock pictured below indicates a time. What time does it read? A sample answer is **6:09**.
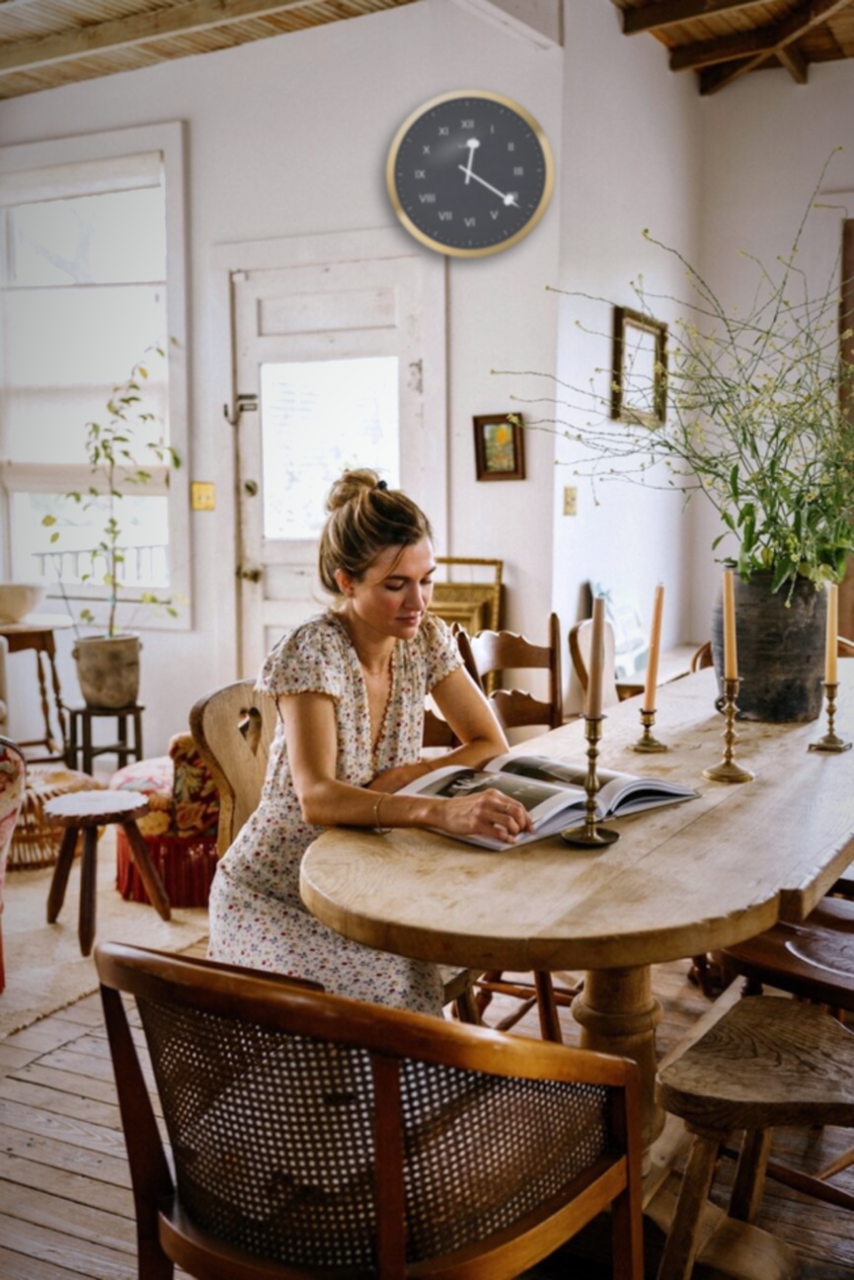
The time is **12:21**
